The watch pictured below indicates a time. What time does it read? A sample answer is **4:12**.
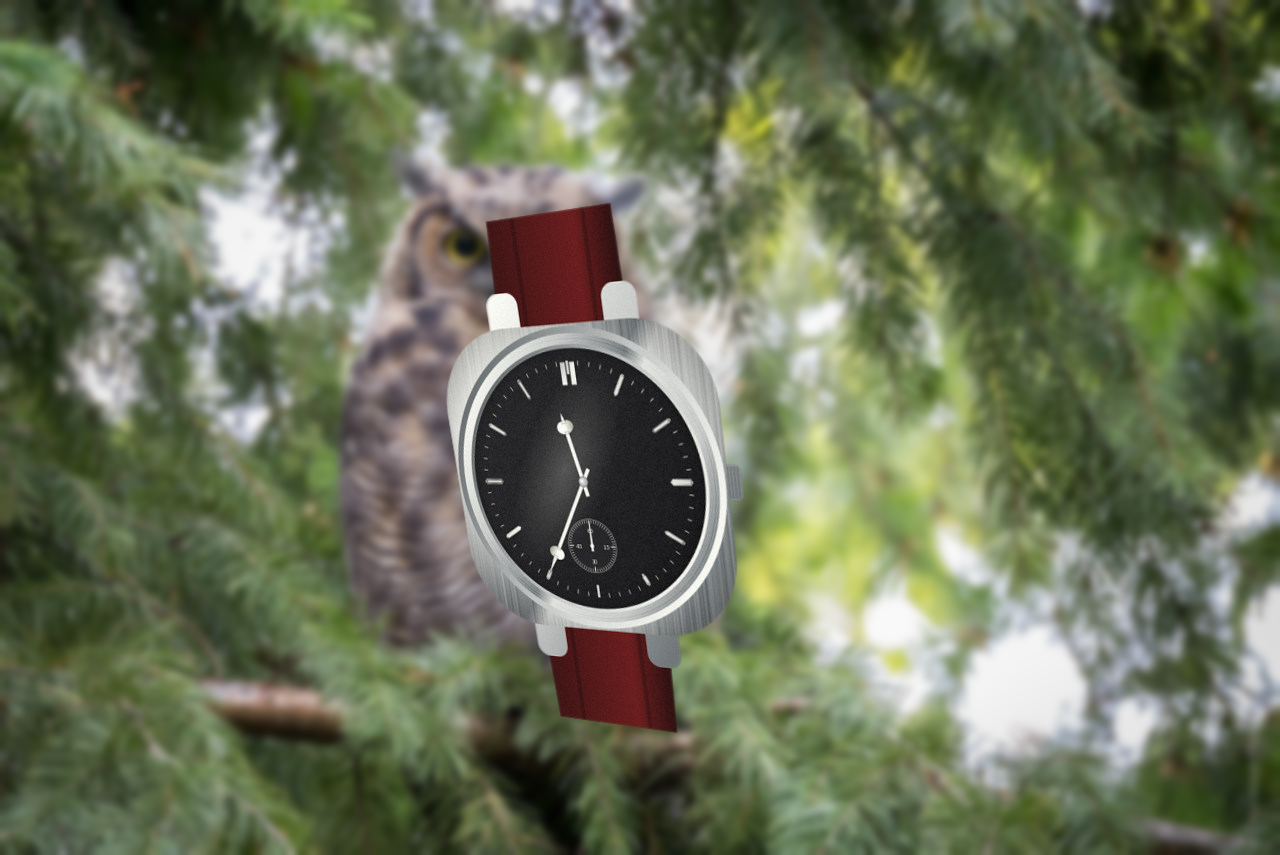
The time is **11:35**
